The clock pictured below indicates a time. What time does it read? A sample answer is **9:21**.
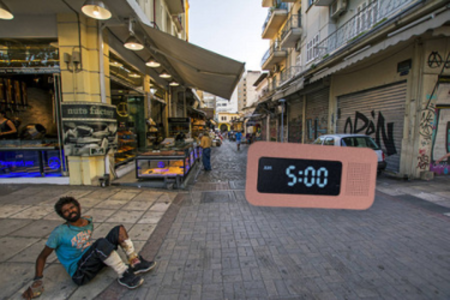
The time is **5:00**
